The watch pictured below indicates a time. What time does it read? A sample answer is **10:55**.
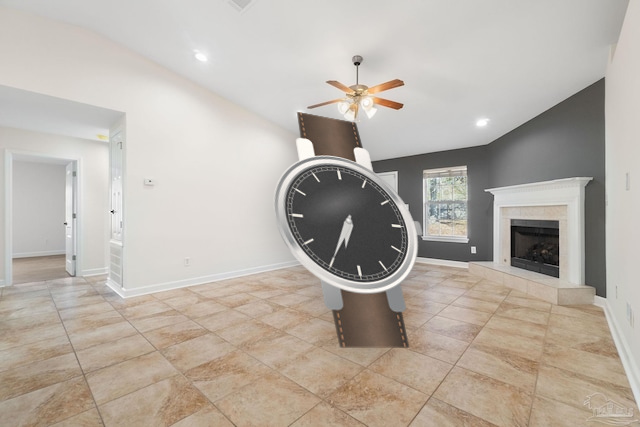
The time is **6:35**
